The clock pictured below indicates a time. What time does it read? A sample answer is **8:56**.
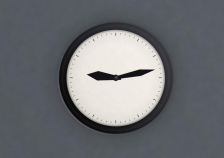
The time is **9:13**
